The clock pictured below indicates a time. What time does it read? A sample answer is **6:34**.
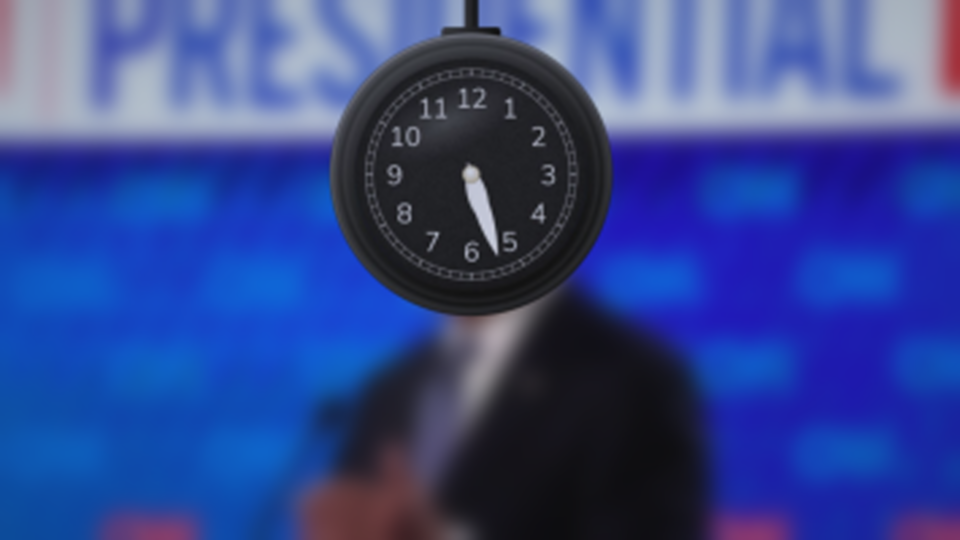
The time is **5:27**
